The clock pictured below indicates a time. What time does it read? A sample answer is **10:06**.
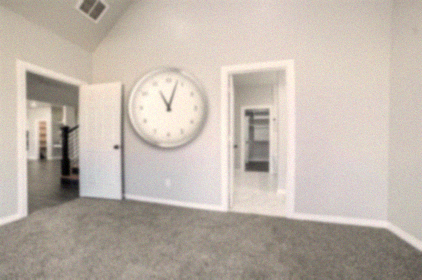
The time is **11:03**
